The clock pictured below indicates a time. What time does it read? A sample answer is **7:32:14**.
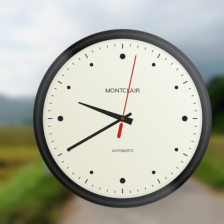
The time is **9:40:02**
